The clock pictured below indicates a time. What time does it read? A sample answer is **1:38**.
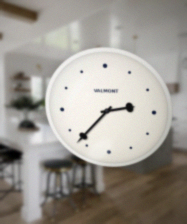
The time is **2:37**
